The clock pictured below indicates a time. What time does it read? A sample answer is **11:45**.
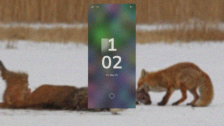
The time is **1:02**
